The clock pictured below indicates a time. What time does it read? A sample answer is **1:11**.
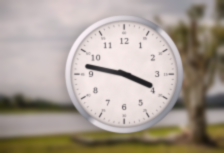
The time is **3:47**
